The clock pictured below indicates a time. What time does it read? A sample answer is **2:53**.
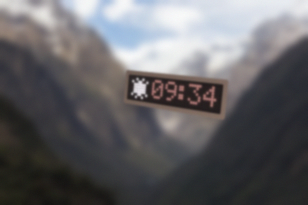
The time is **9:34**
